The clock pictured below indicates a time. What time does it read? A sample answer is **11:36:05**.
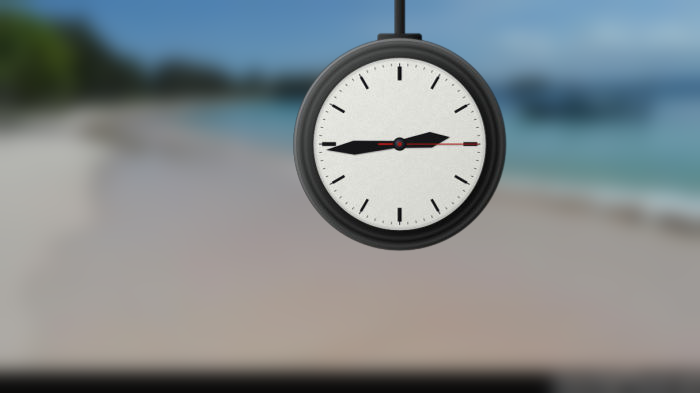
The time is **2:44:15**
